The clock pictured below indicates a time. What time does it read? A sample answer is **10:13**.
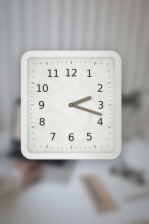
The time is **2:18**
